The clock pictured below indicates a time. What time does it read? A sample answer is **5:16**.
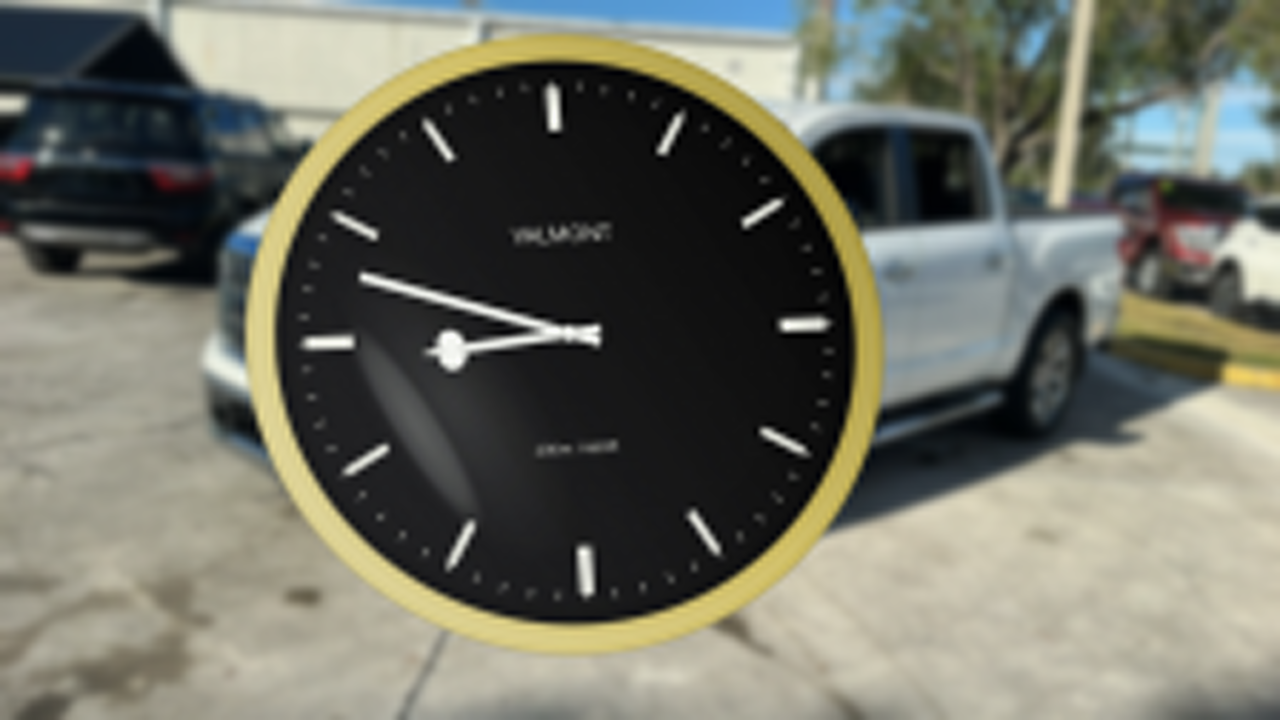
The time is **8:48**
